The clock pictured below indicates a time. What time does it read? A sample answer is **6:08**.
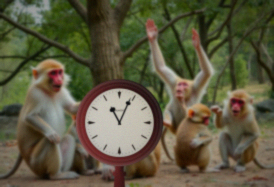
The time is **11:04**
